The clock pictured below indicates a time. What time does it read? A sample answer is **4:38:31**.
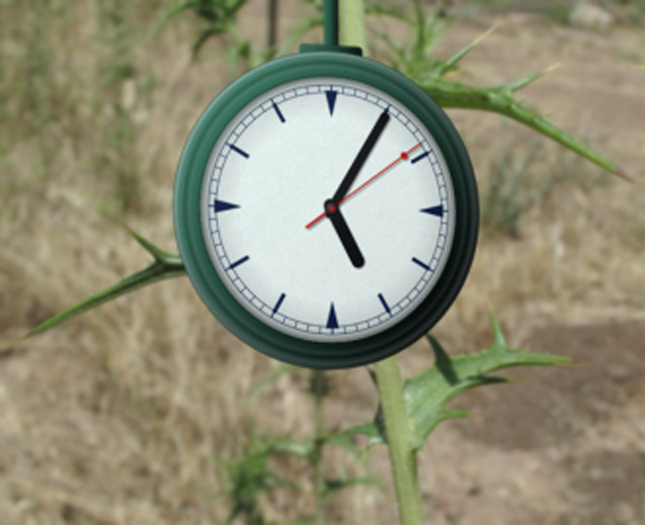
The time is **5:05:09**
